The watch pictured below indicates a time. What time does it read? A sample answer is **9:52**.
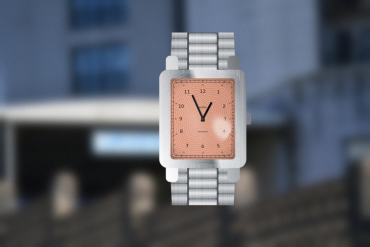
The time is **12:56**
